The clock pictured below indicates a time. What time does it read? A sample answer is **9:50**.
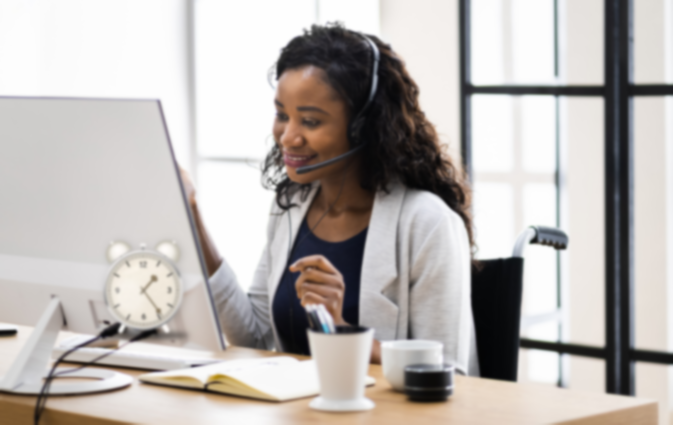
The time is **1:24**
